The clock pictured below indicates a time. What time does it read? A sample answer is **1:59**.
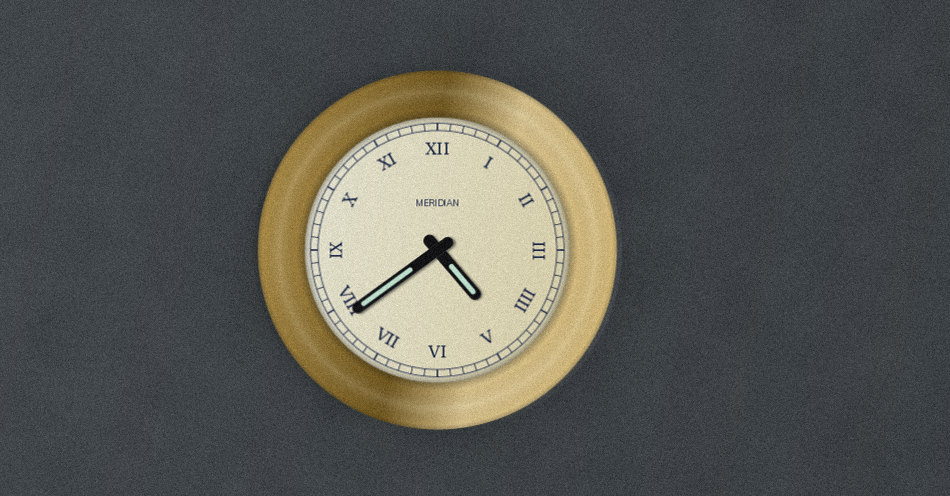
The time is **4:39**
